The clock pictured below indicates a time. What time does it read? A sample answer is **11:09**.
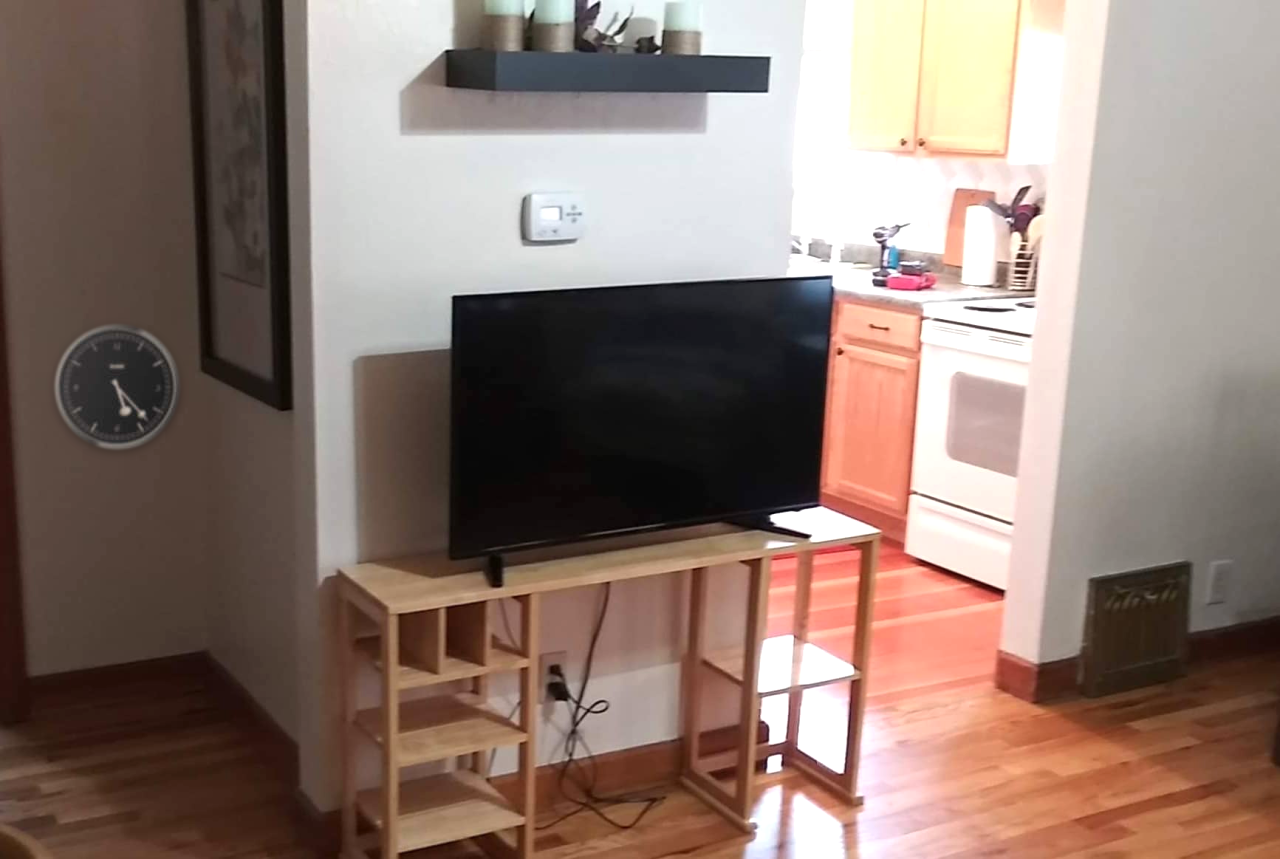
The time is **5:23**
